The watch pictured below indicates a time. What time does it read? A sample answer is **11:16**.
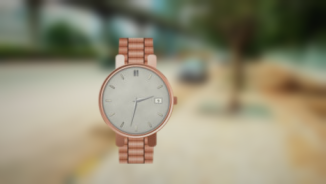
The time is **2:32**
